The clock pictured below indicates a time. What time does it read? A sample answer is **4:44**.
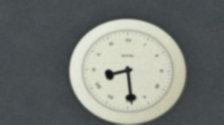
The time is **8:29**
